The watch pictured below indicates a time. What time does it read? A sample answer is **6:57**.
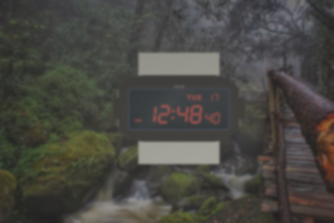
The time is **12:48**
